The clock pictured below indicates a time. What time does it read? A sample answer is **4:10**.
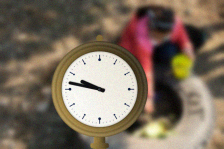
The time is **9:47**
